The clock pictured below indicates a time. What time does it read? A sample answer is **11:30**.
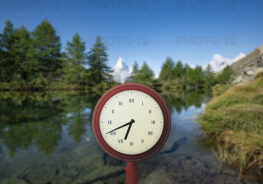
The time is **6:41**
